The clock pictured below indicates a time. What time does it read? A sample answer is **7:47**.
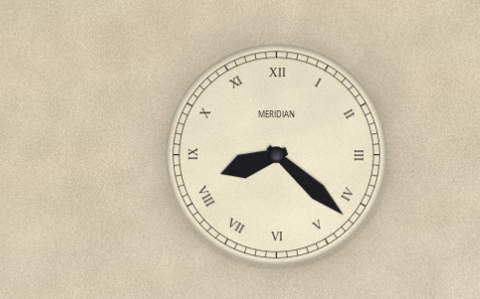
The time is **8:22**
